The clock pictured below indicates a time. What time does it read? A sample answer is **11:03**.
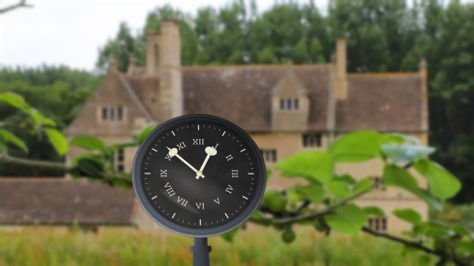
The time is **12:52**
